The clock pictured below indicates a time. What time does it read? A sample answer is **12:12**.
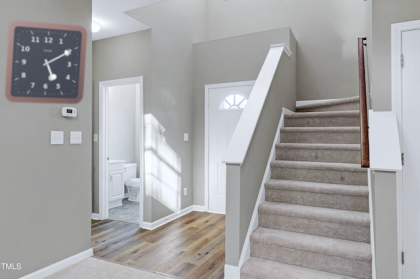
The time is **5:10**
